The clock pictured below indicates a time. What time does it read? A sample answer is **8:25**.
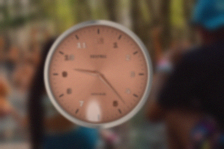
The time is **9:23**
